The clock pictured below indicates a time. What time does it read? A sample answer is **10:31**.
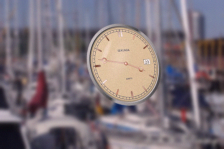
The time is **3:47**
